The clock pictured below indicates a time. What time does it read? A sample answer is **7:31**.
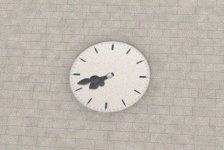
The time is **7:42**
